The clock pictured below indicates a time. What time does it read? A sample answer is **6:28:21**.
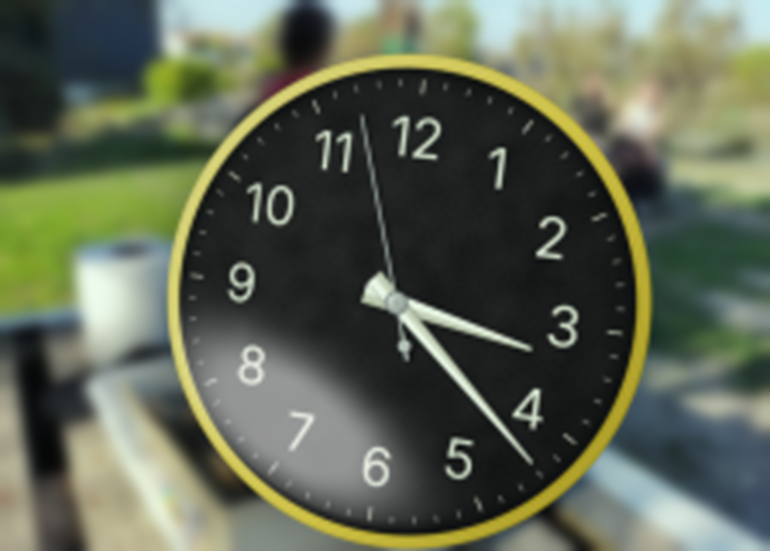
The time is **3:21:57**
